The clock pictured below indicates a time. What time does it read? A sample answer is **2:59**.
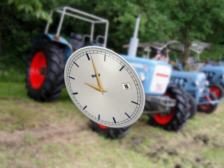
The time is **10:01**
